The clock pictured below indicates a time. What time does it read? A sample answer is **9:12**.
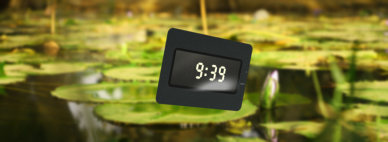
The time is **9:39**
